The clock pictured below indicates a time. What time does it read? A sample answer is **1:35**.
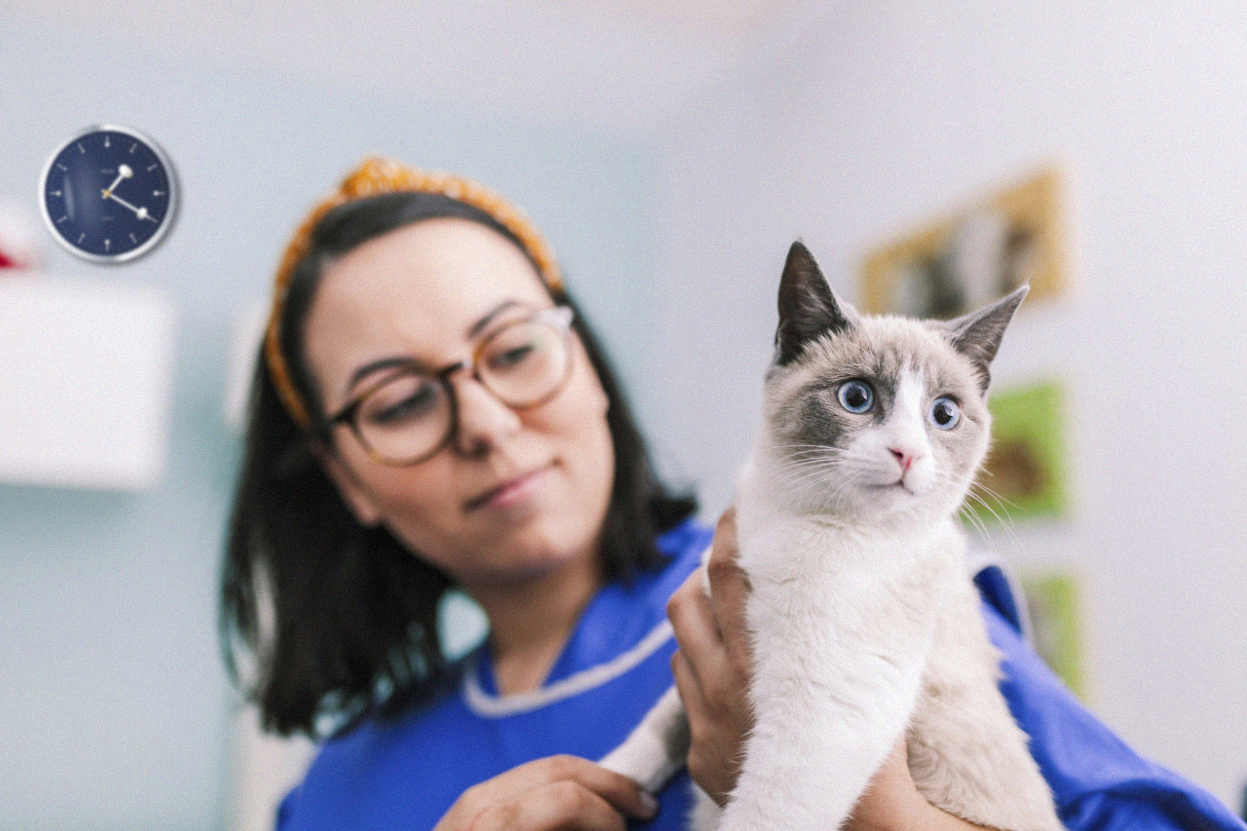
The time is **1:20**
